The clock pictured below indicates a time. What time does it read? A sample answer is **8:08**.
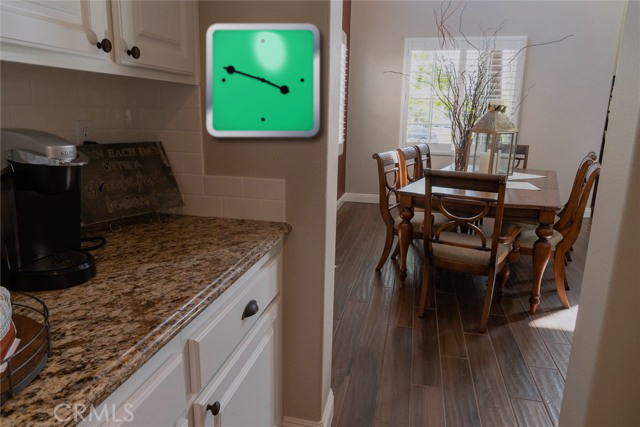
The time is **3:48**
